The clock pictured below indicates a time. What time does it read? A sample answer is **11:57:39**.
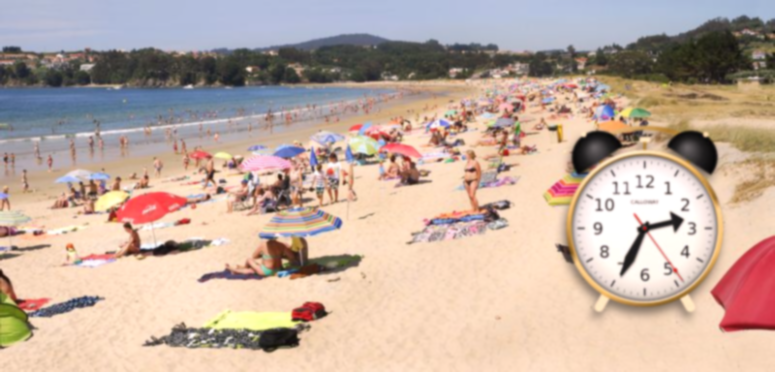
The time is **2:34:24**
